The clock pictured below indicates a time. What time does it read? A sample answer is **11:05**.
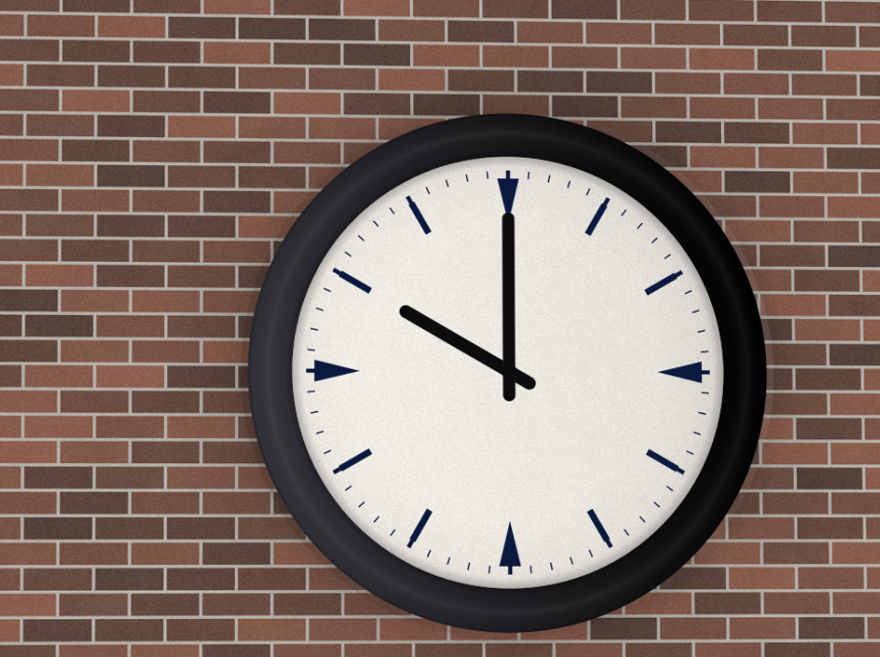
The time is **10:00**
